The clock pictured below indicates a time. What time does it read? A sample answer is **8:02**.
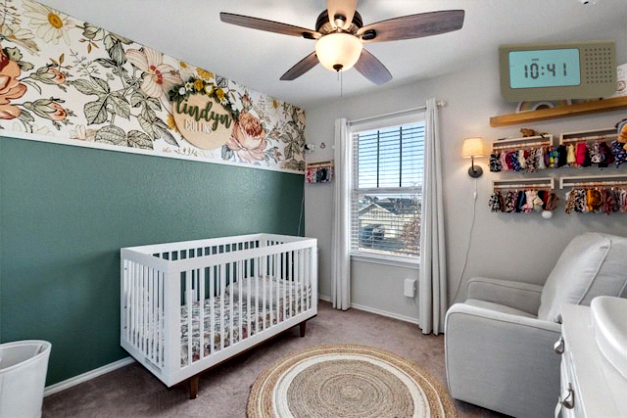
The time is **10:41**
